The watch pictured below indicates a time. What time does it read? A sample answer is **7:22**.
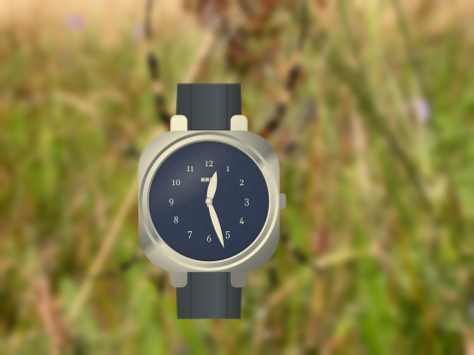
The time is **12:27**
